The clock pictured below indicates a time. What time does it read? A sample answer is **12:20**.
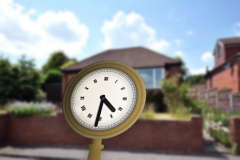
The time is **4:31**
